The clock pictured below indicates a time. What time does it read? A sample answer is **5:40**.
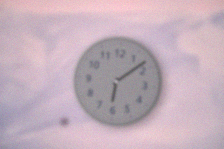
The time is **6:08**
